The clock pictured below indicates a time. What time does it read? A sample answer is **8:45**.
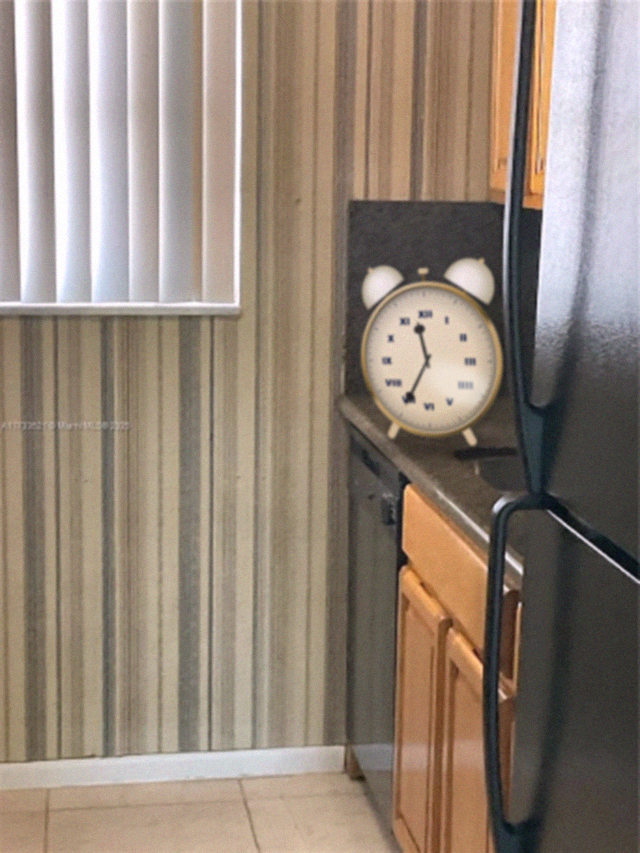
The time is **11:35**
